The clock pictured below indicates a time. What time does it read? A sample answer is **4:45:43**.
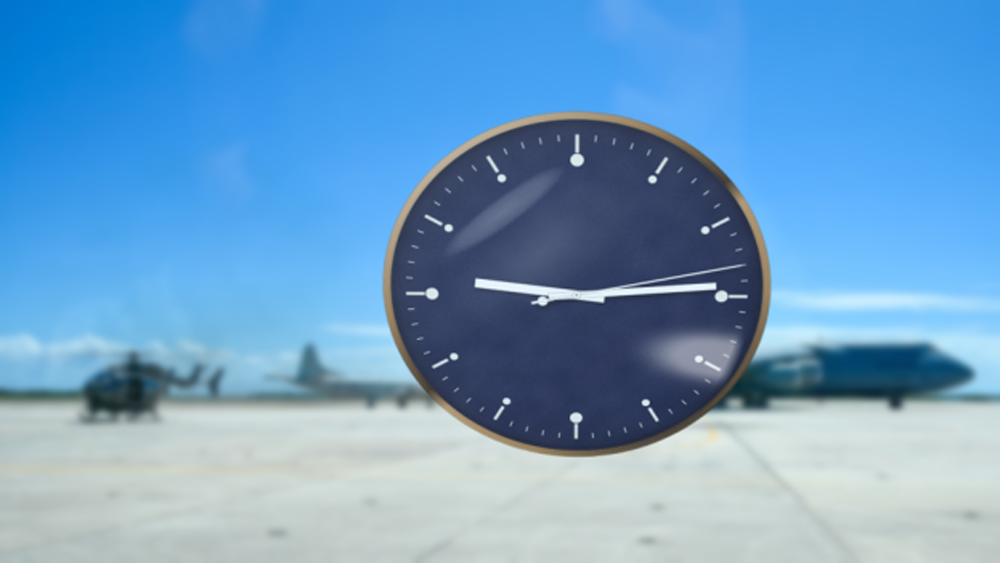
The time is **9:14:13**
